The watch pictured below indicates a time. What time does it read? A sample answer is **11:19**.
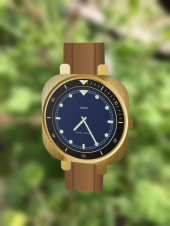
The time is **7:25**
